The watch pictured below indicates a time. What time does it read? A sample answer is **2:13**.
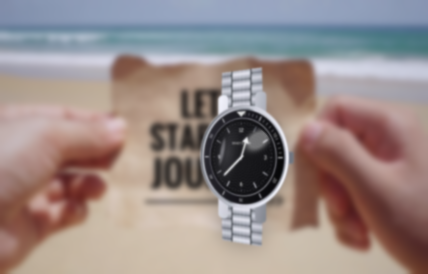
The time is **12:38**
